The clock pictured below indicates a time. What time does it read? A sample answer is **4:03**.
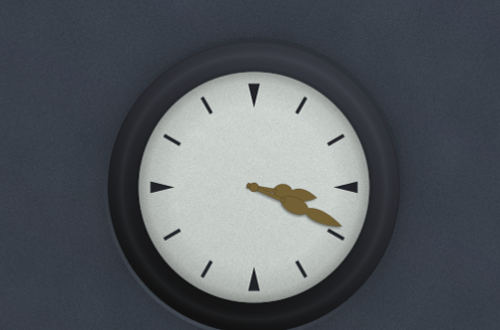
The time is **3:19**
